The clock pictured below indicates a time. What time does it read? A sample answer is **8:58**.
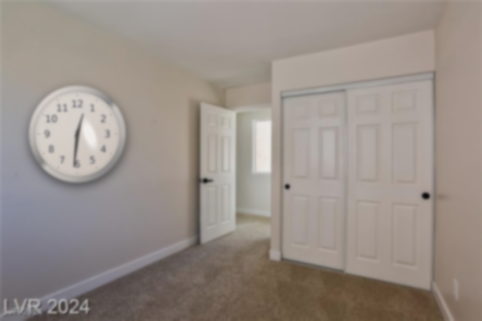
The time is **12:31**
